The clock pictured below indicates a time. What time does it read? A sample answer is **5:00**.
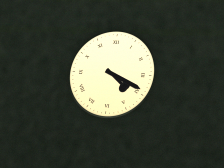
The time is **4:19**
